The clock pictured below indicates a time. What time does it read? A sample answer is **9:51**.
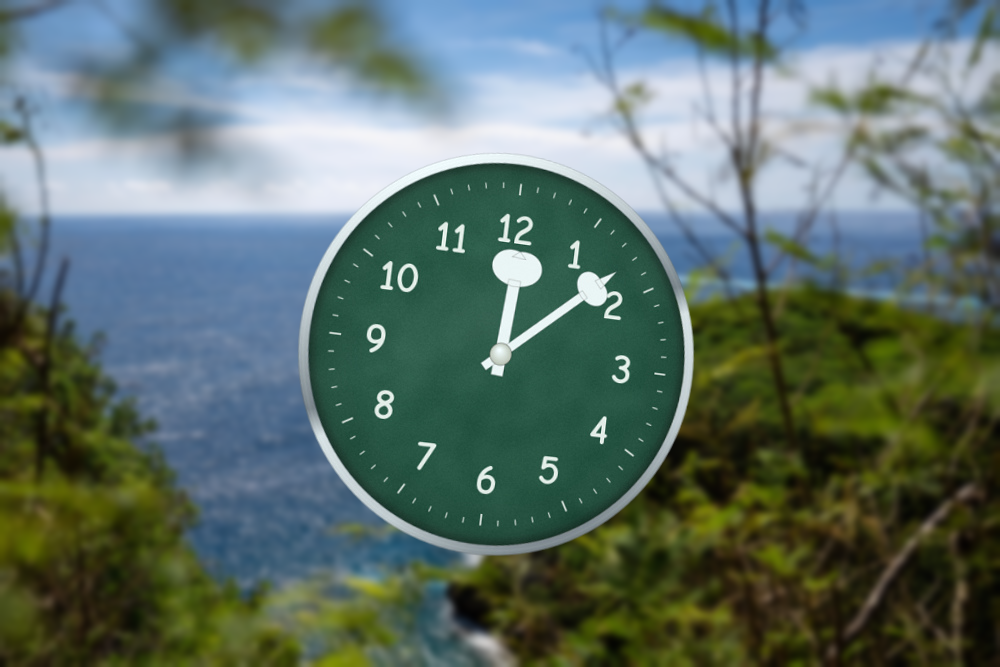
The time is **12:08**
